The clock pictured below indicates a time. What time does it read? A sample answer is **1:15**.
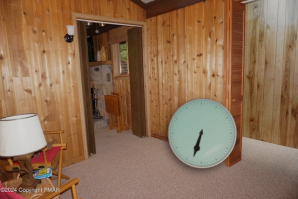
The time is **6:33**
